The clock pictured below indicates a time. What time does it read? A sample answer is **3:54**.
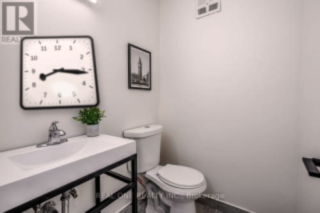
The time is **8:16**
